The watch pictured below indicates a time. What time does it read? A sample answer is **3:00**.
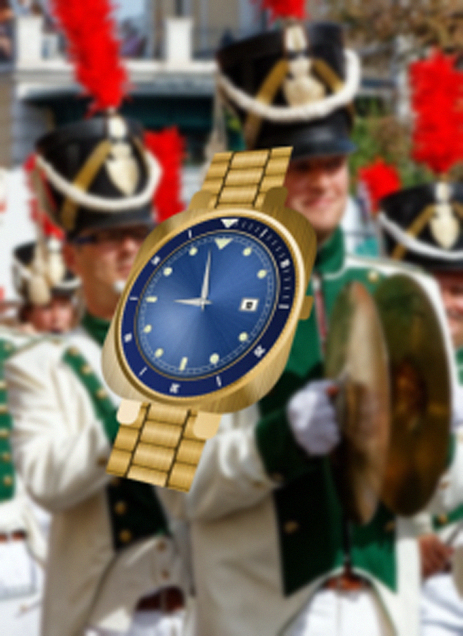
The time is **8:58**
